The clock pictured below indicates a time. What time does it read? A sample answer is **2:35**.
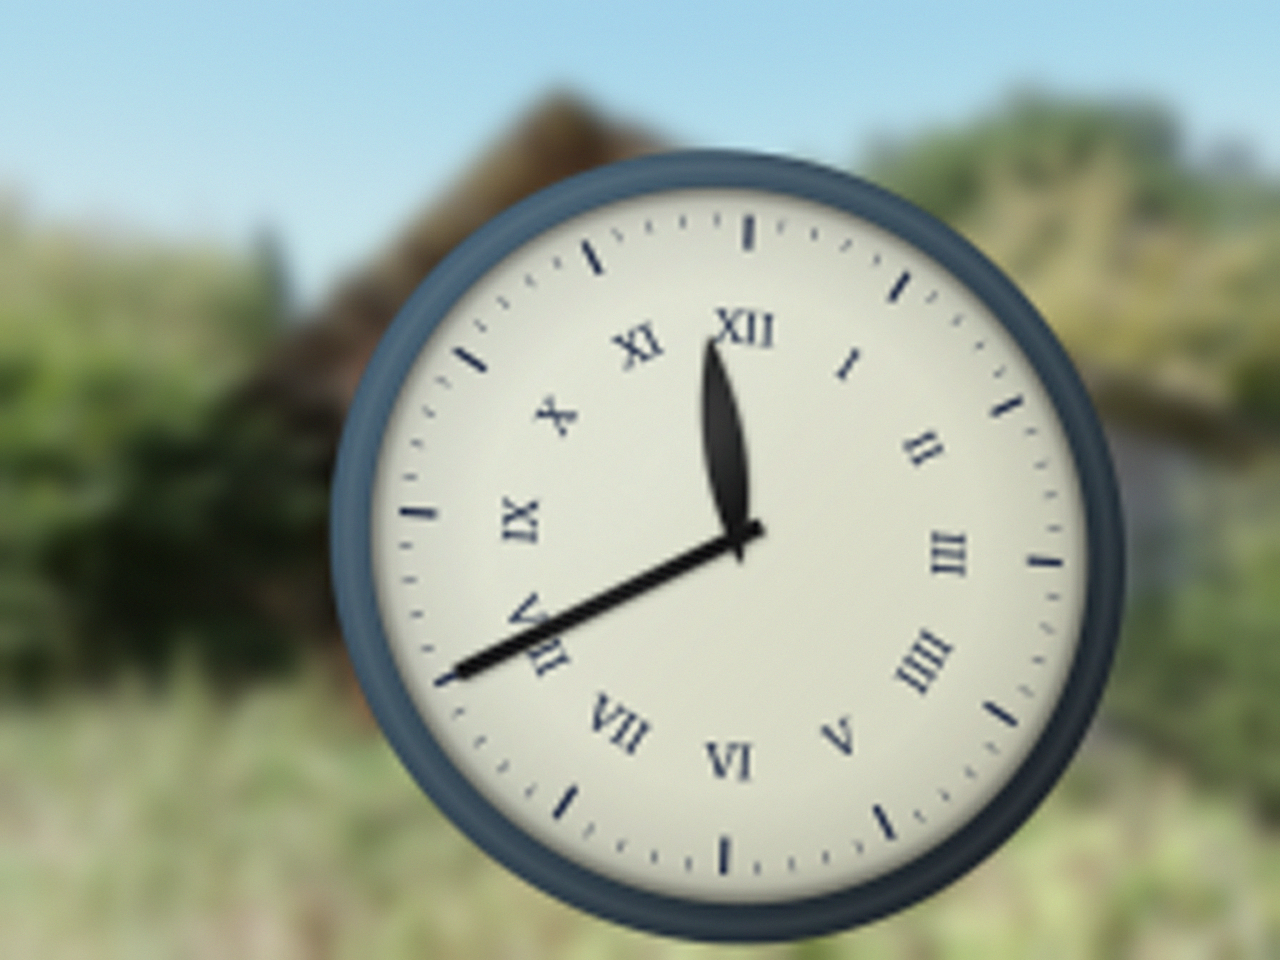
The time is **11:40**
